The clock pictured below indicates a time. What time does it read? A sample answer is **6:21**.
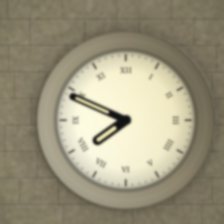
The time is **7:49**
